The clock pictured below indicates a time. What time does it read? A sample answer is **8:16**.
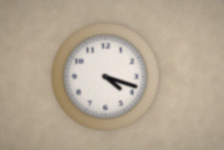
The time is **4:18**
